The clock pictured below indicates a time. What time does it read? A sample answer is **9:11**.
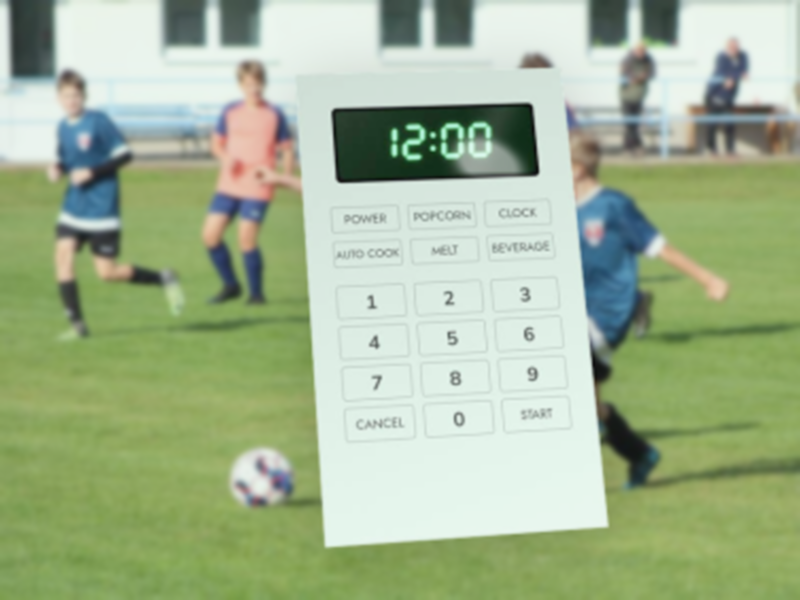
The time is **12:00**
